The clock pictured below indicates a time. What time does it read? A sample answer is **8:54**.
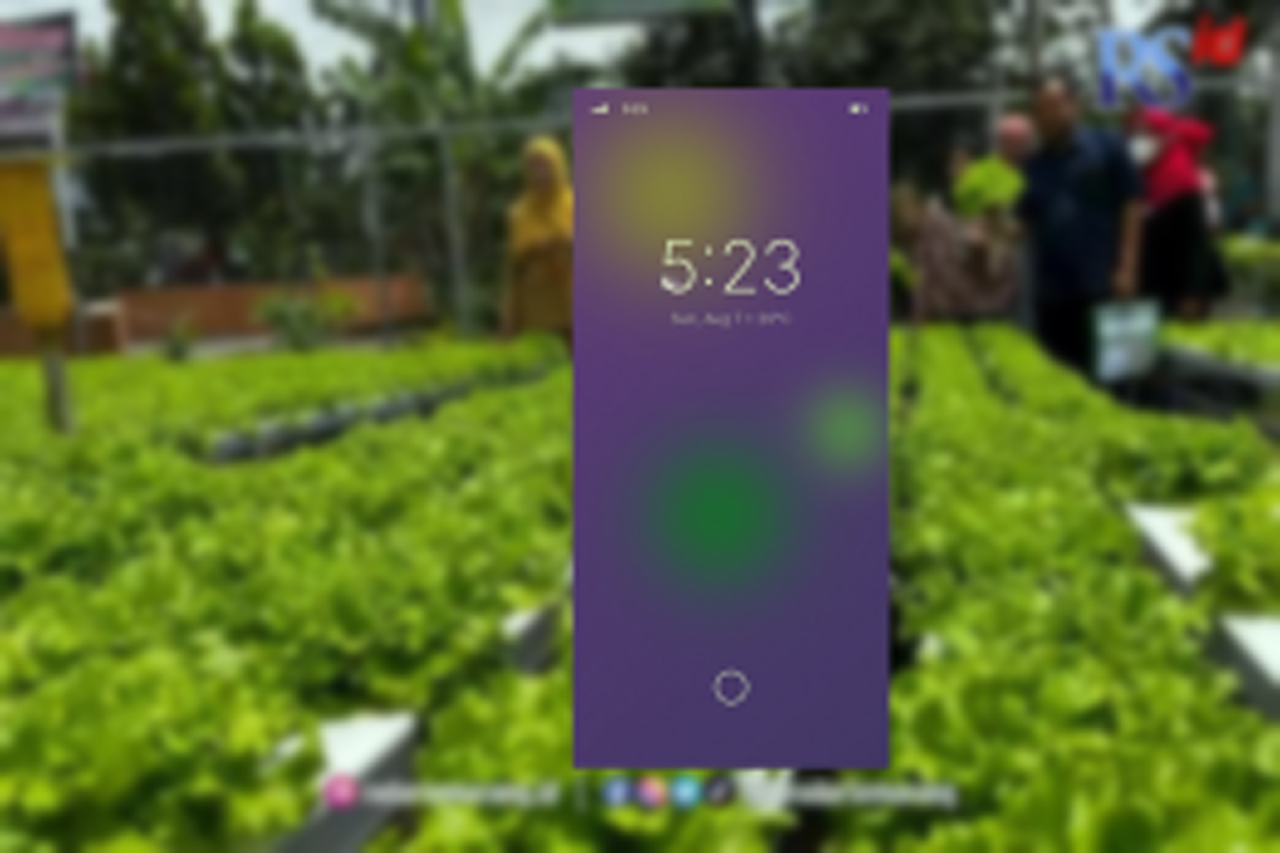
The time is **5:23**
